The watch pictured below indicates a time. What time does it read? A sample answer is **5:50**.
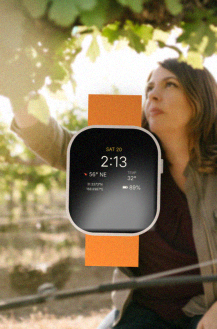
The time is **2:13**
